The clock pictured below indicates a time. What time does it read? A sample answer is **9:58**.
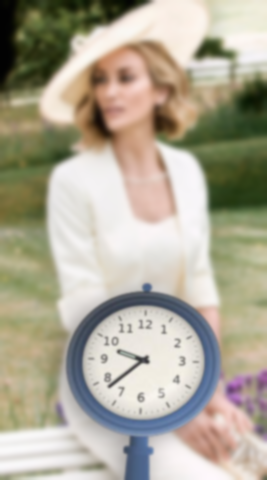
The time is **9:38**
